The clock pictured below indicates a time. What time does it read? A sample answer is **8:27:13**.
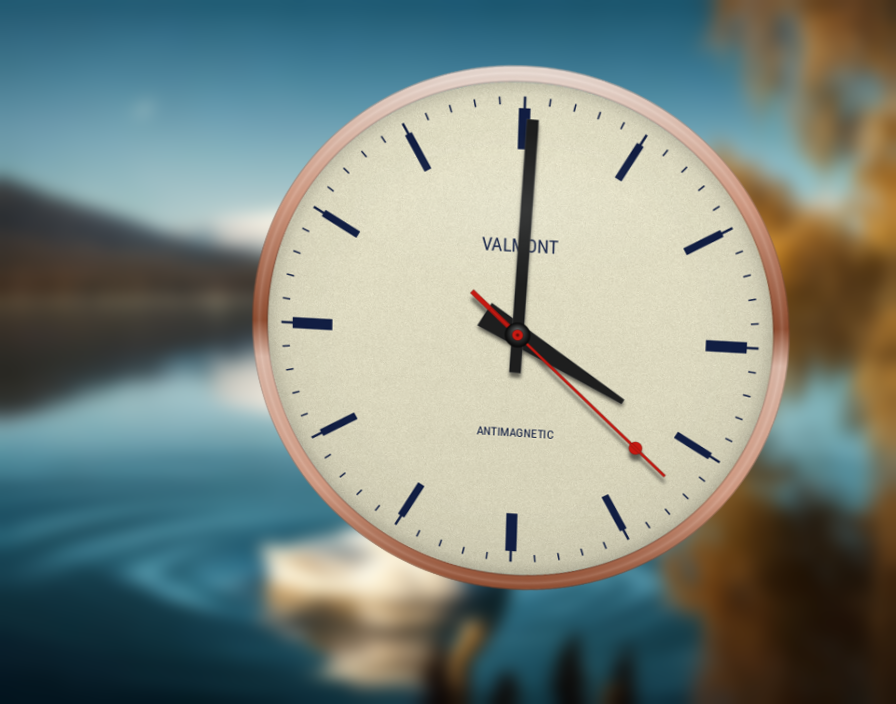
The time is **4:00:22**
